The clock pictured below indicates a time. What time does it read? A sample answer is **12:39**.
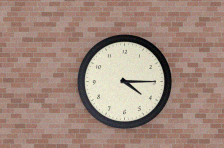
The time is **4:15**
